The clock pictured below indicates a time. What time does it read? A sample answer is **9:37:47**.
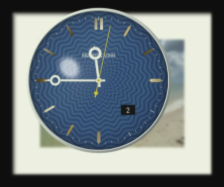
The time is **11:45:02**
